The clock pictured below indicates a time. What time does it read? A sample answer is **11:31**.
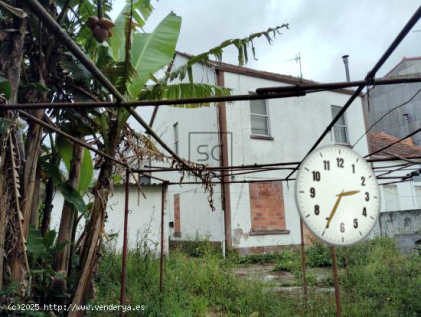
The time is **2:35**
